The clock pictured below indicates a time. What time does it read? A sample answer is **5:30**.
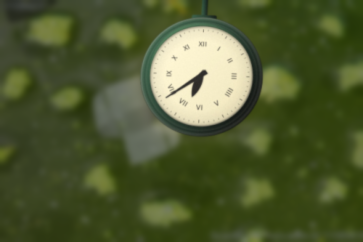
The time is **6:39**
